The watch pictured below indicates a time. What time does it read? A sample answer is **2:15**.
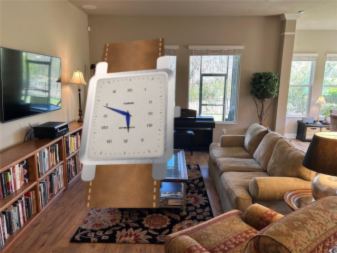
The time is **5:49**
